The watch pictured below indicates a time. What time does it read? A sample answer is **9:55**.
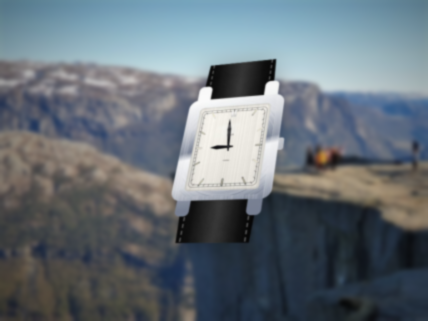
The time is **8:59**
